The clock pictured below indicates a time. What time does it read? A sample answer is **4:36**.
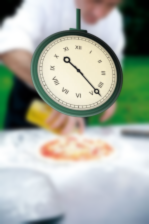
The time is **10:23**
